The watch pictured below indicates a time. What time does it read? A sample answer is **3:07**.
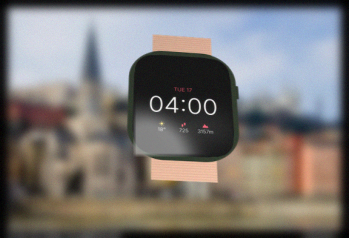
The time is **4:00**
